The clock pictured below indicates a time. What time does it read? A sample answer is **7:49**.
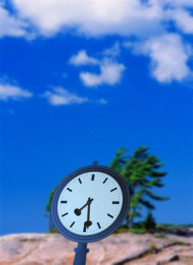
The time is **7:29**
